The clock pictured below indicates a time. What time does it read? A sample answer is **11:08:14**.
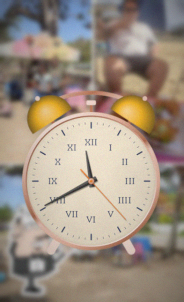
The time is **11:40:23**
